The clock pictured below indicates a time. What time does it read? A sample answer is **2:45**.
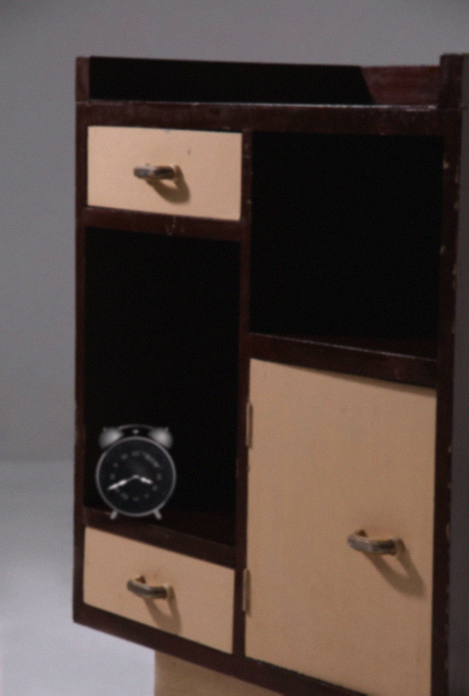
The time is **3:41**
